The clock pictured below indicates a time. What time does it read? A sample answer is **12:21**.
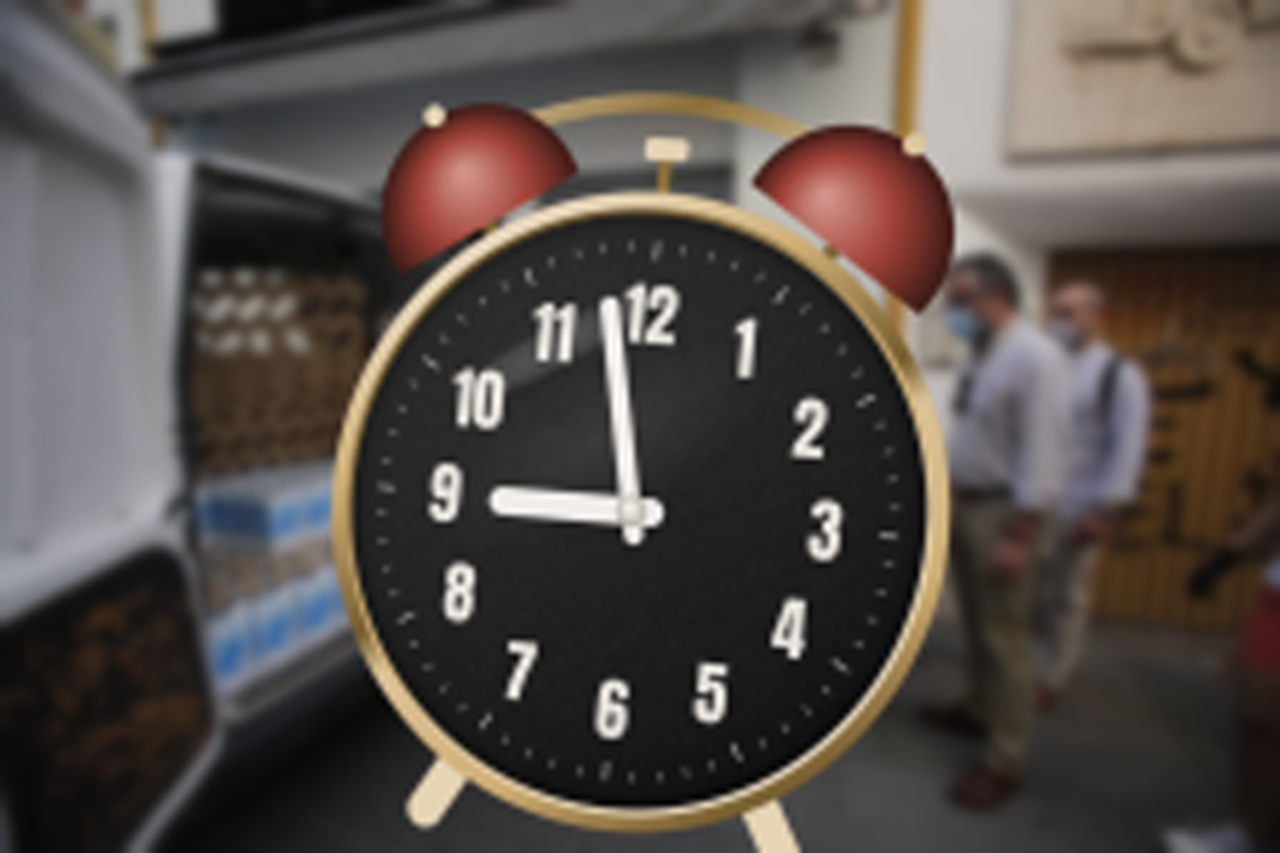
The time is **8:58**
